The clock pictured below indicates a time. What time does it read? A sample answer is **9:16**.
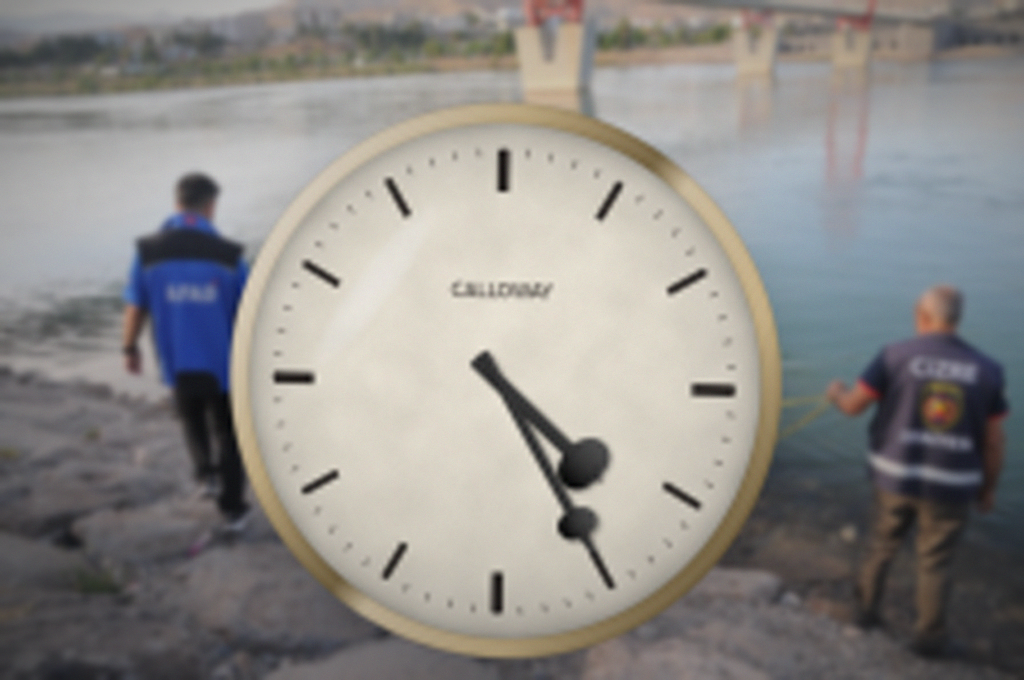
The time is **4:25**
